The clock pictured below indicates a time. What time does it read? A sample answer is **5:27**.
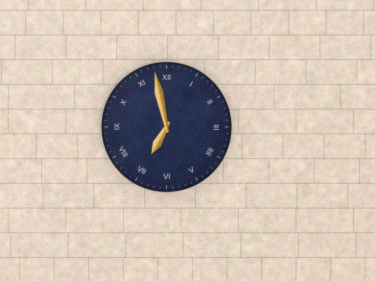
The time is **6:58**
